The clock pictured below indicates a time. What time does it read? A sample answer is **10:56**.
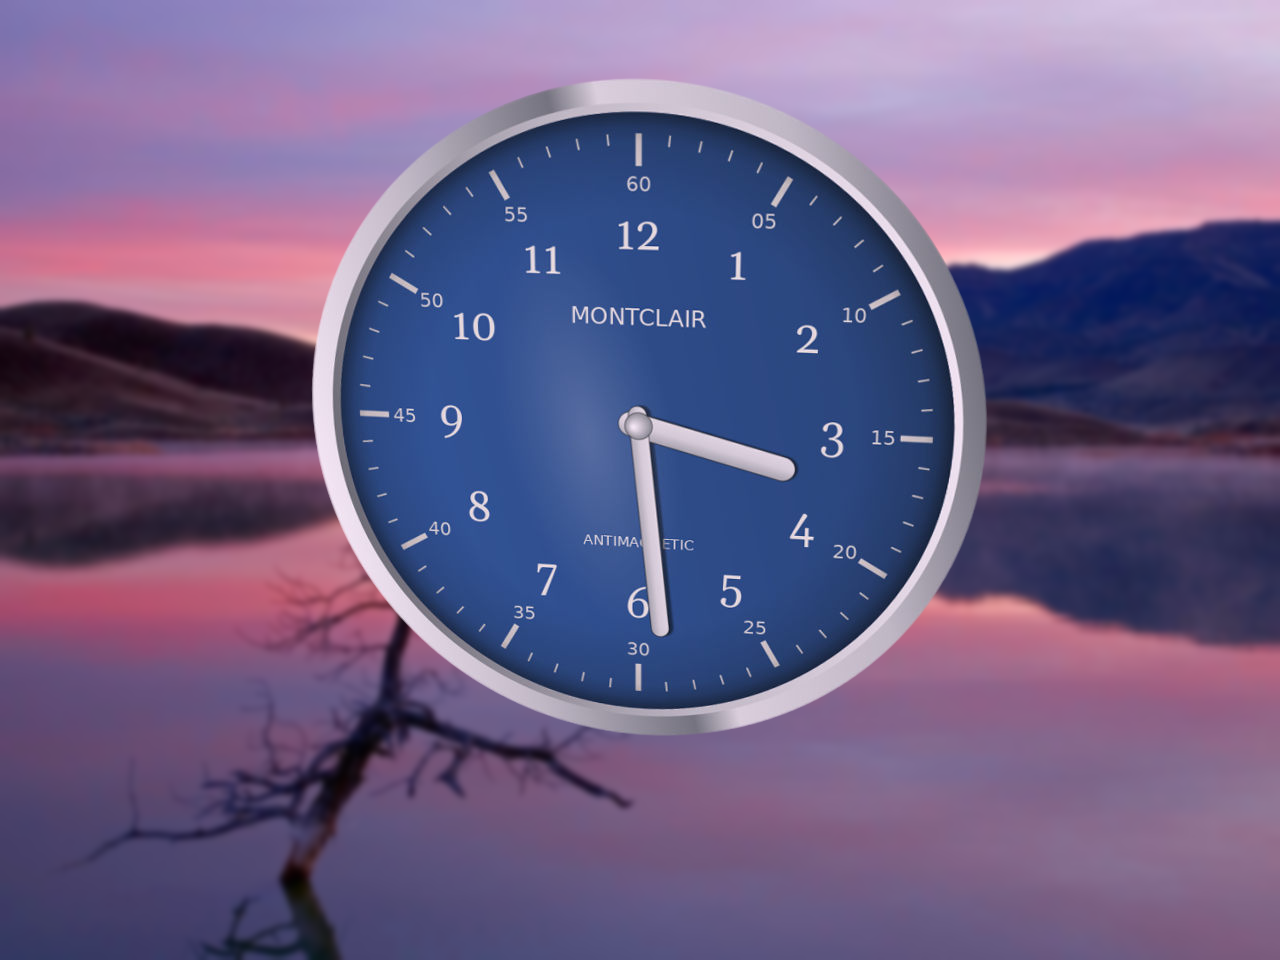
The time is **3:29**
